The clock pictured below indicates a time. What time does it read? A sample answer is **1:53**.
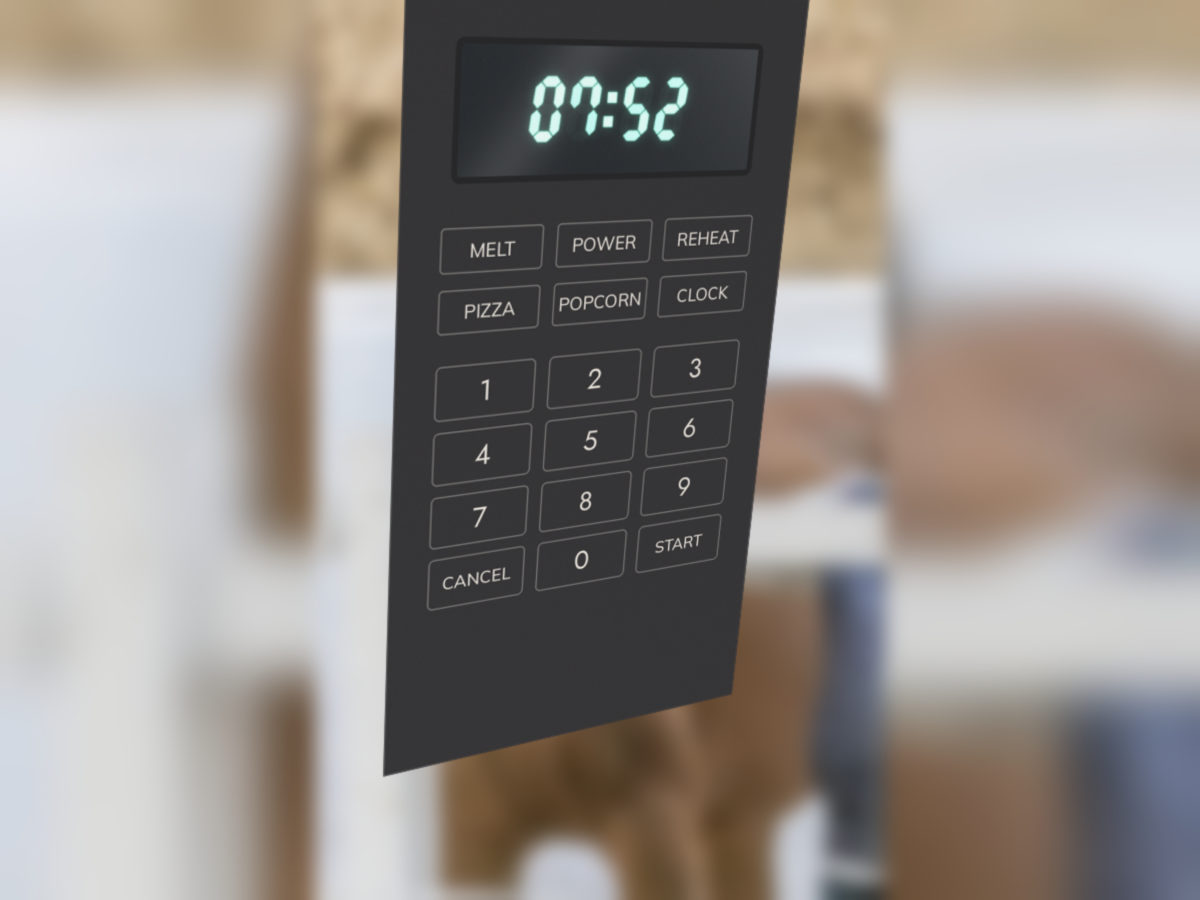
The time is **7:52**
